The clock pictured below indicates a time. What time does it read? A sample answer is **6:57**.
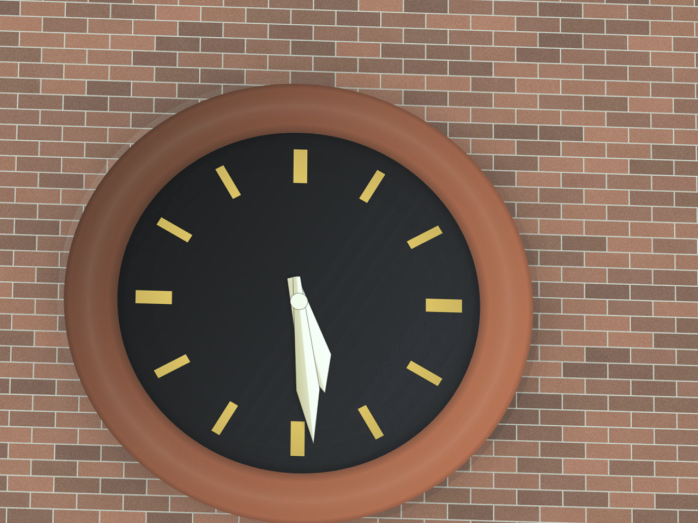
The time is **5:29**
